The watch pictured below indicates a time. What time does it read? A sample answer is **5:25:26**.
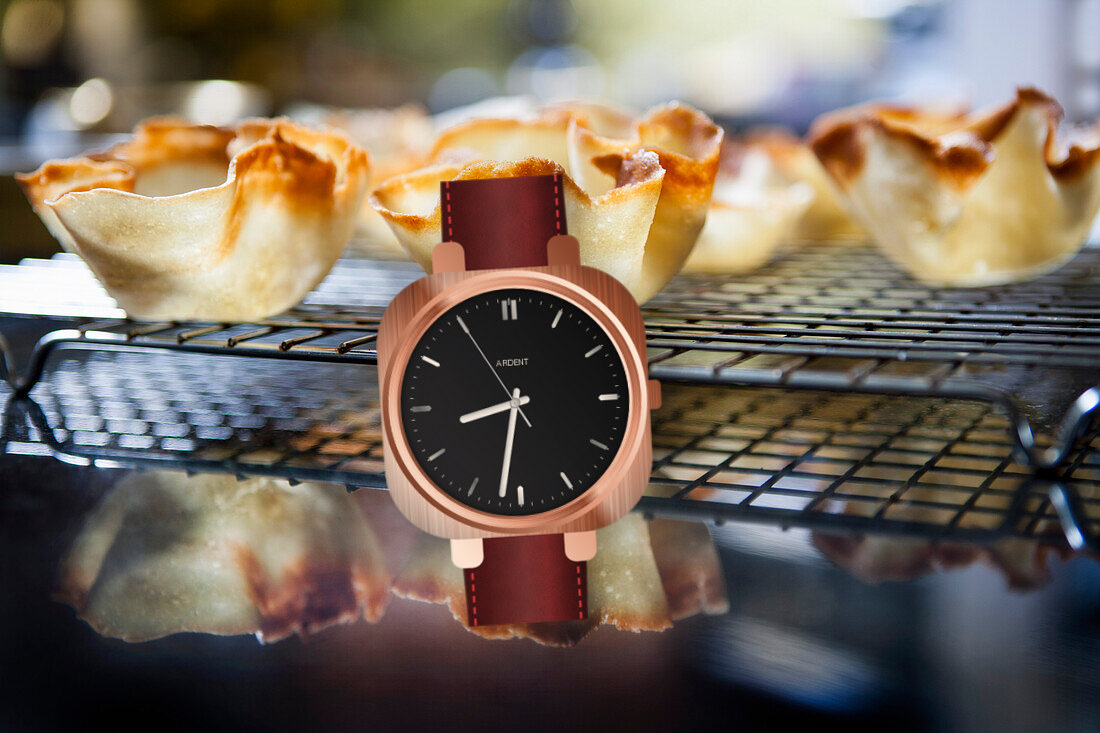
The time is **8:31:55**
